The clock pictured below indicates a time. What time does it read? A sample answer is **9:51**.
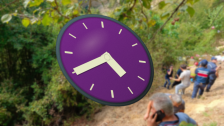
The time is **4:40**
